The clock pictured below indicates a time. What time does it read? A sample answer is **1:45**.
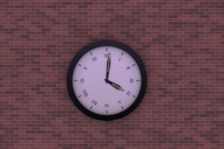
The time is **4:01**
